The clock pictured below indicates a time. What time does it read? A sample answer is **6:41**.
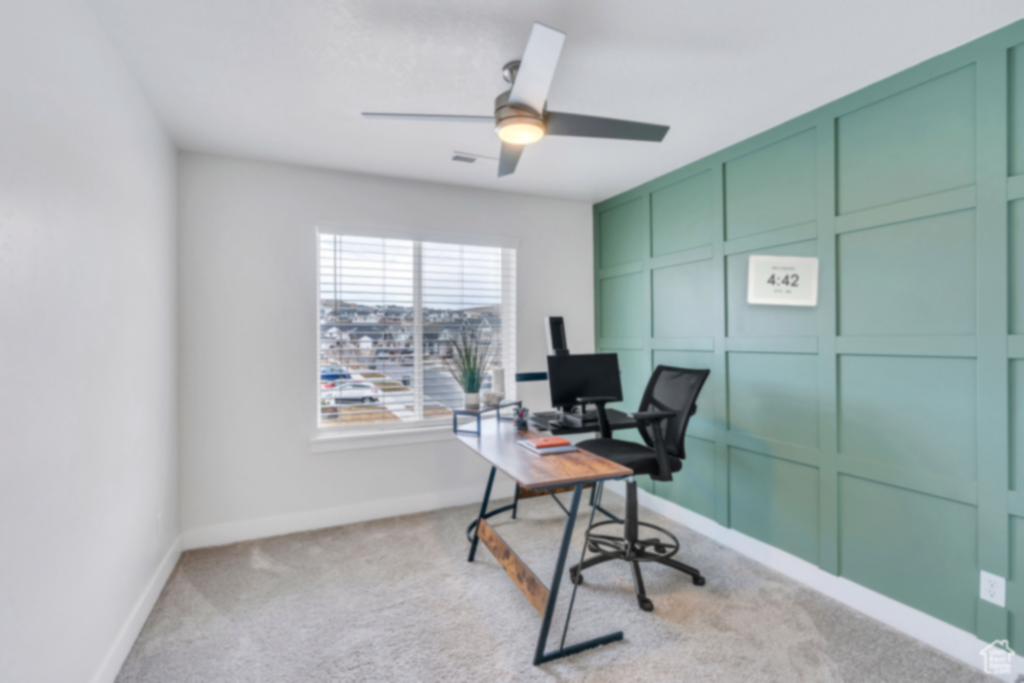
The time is **4:42**
